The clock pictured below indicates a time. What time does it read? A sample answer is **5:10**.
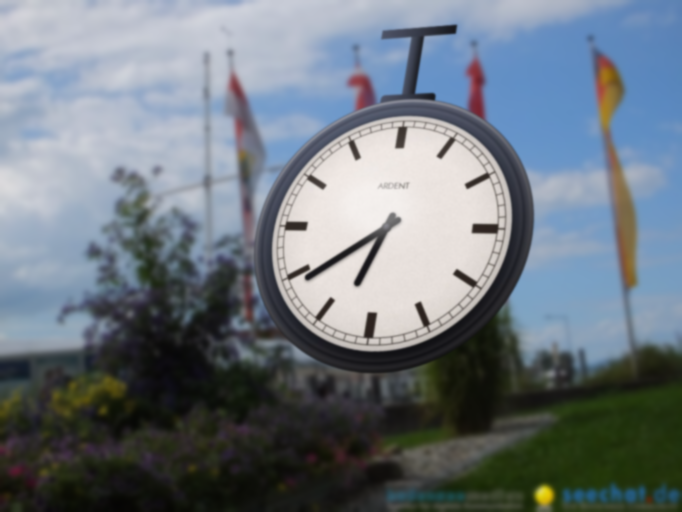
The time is **6:39**
